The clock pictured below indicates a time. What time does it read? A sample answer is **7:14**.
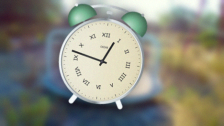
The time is **12:47**
